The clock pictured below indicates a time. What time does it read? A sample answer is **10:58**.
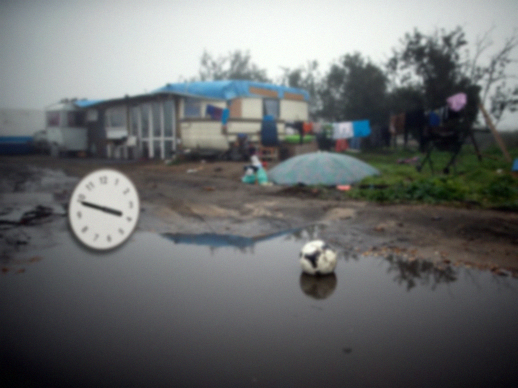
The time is **3:49**
